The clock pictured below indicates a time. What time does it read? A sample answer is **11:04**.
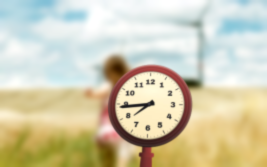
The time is **7:44**
